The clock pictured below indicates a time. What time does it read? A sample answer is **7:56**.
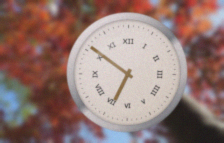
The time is **6:51**
